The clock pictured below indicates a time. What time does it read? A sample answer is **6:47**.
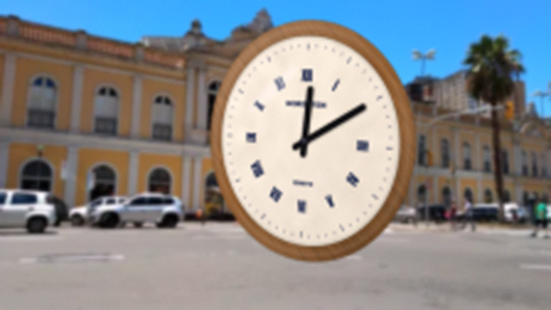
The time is **12:10**
